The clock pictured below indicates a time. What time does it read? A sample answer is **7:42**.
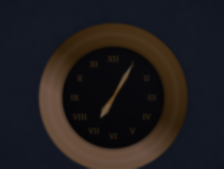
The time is **7:05**
